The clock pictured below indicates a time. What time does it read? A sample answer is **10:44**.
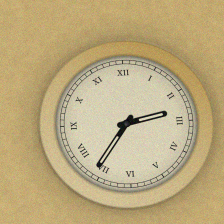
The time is **2:36**
